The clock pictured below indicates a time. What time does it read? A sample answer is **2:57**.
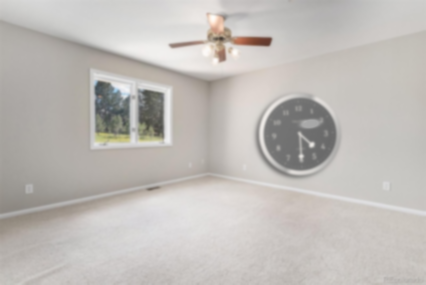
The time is **4:30**
